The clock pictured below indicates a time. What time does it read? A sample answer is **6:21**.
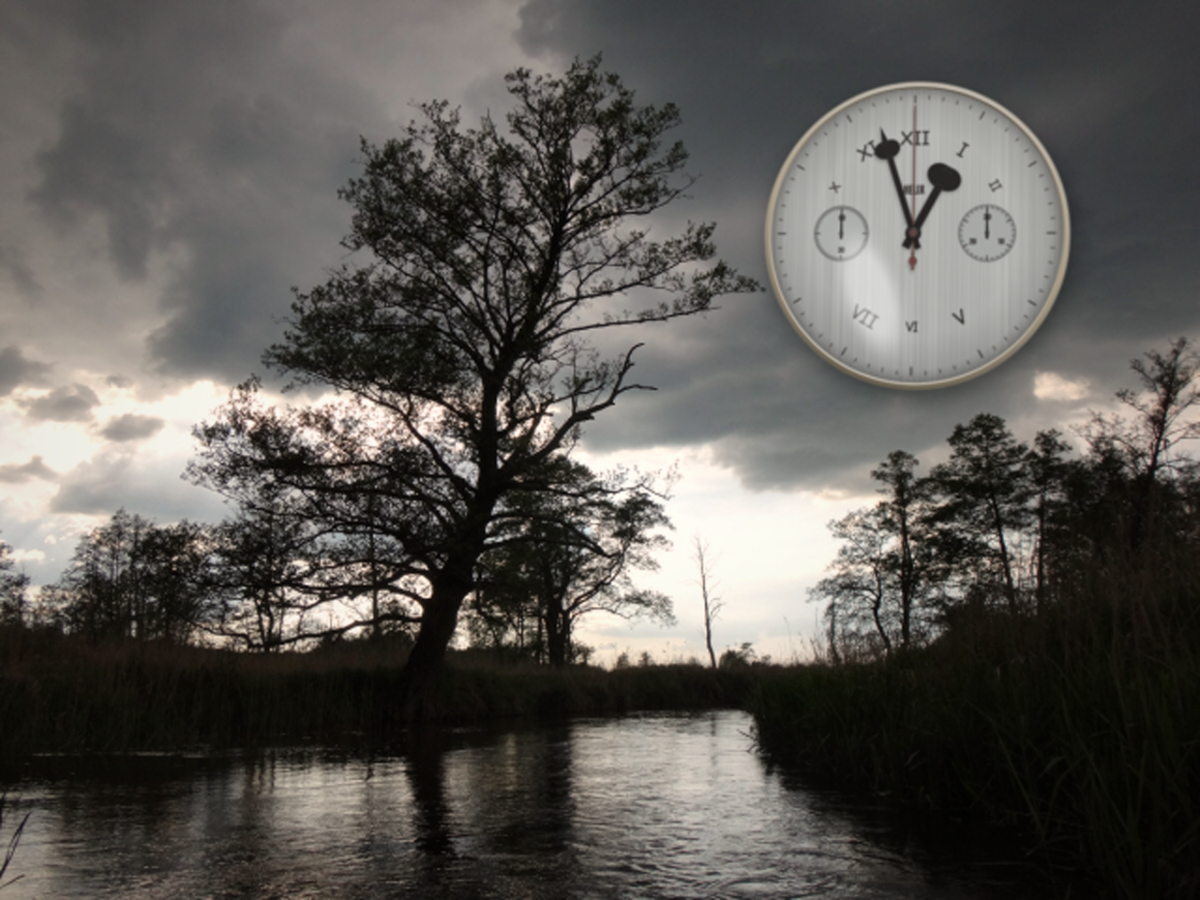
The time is **12:57**
